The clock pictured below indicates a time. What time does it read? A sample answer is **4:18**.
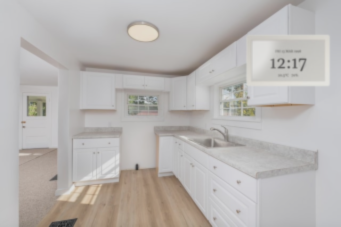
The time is **12:17**
